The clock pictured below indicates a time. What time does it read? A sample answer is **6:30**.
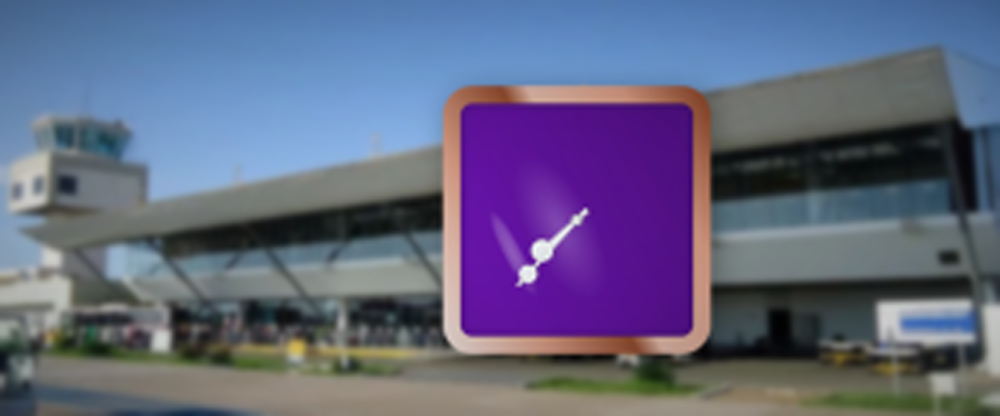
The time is **7:37**
